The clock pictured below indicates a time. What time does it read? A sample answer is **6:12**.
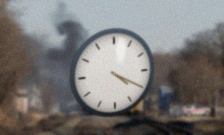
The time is **4:20**
